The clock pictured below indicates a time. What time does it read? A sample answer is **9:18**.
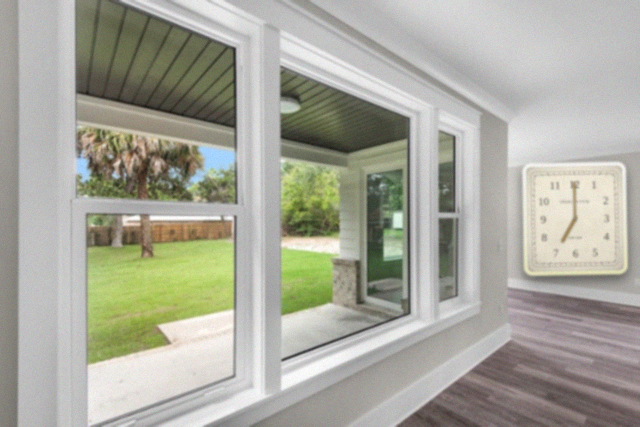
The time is **7:00**
